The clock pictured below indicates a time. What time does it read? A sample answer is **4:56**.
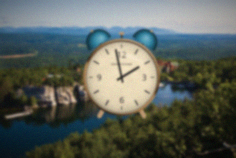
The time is **1:58**
